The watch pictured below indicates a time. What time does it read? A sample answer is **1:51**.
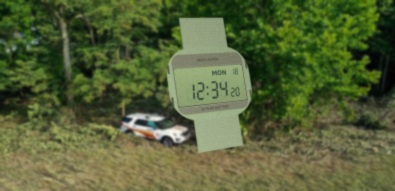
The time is **12:34**
